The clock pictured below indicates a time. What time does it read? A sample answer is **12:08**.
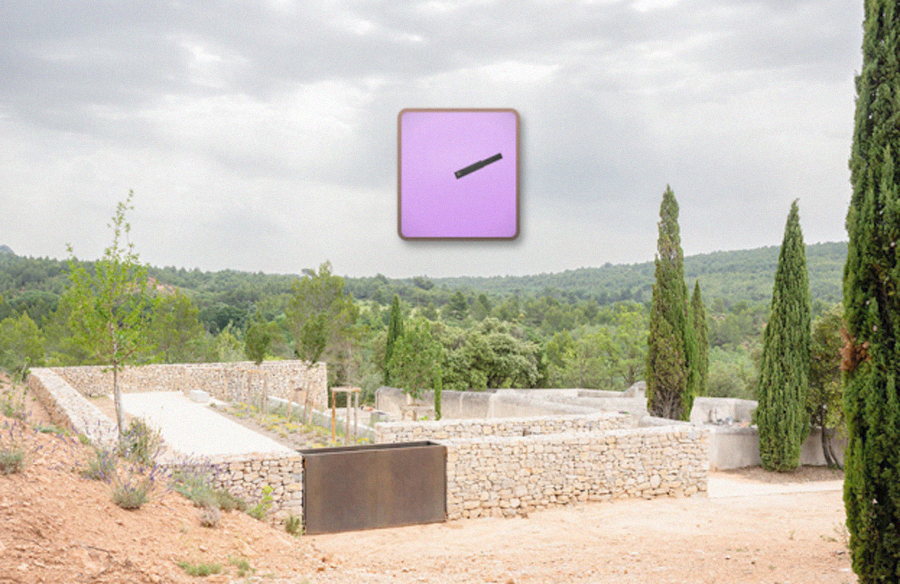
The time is **2:11**
